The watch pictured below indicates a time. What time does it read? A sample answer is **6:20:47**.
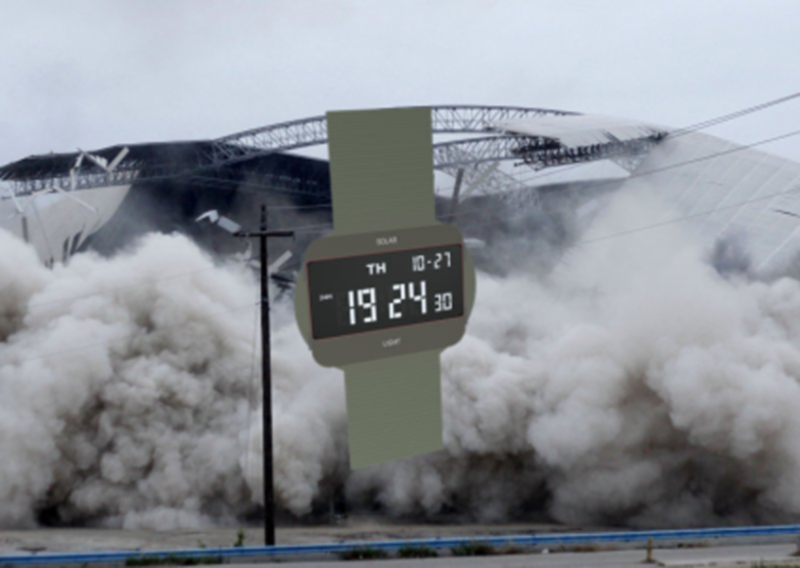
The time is **19:24:30**
